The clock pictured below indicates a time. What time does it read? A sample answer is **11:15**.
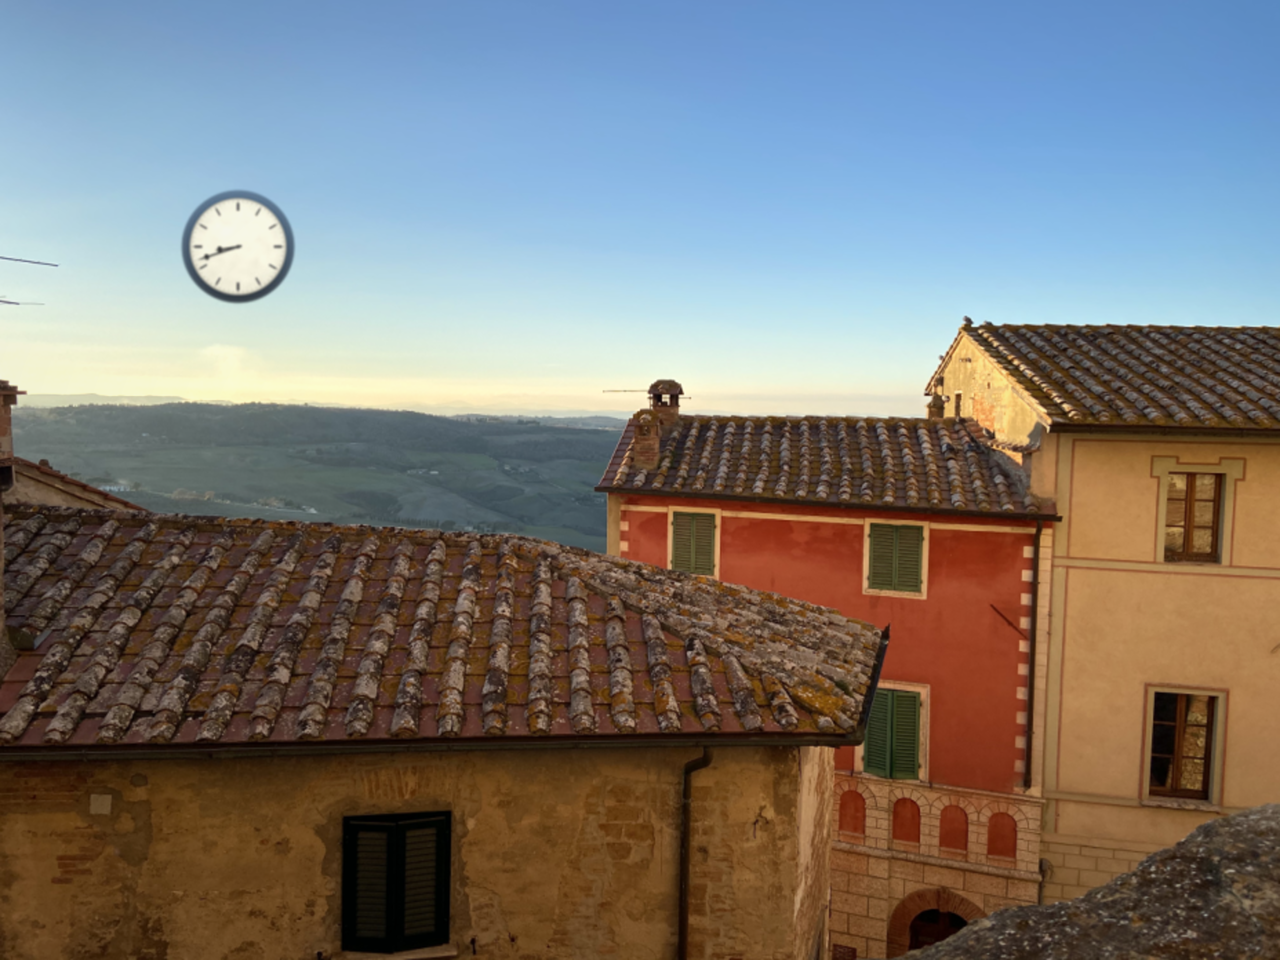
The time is **8:42**
